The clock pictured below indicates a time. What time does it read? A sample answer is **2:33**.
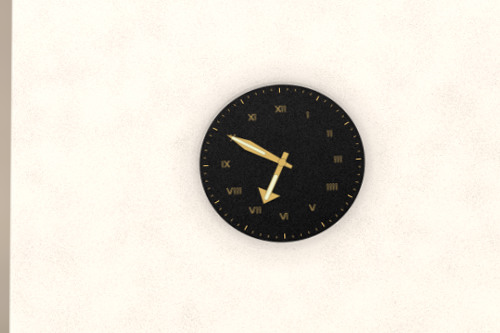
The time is **6:50**
